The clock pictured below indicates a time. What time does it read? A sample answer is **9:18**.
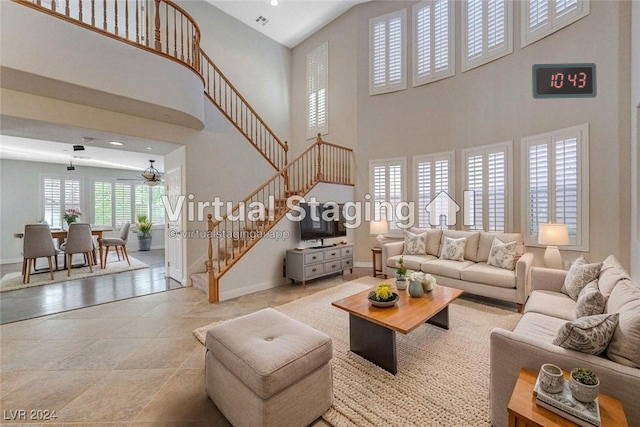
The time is **10:43**
